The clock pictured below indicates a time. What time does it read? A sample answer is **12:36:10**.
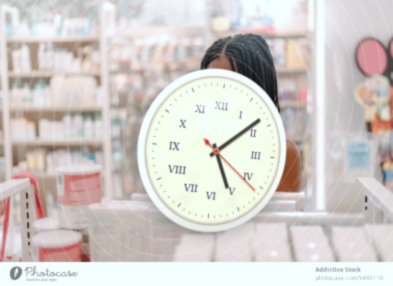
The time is **5:08:21**
